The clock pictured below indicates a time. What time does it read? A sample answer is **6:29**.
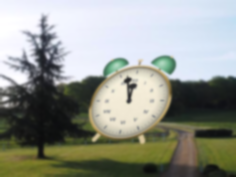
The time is **11:57**
